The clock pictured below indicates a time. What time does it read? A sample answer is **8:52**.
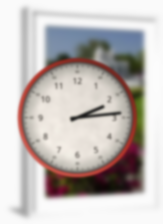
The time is **2:14**
